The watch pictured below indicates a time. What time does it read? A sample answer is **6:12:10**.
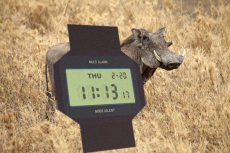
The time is **11:13:17**
